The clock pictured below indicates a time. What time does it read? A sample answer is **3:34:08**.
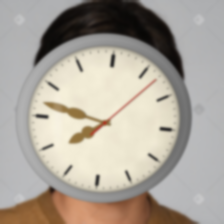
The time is **7:47:07**
